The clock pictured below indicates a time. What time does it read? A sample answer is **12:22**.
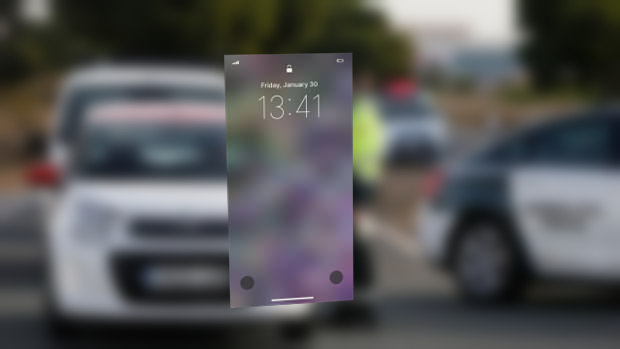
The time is **13:41**
